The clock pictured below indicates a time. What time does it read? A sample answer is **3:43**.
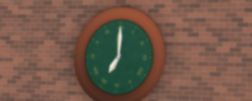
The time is **7:00**
